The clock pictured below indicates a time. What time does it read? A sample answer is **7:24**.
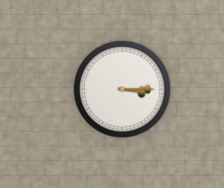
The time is **3:15**
